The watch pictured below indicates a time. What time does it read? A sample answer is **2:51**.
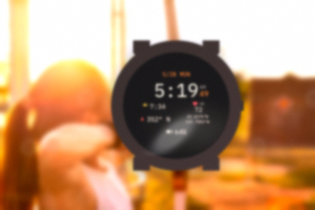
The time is **5:19**
